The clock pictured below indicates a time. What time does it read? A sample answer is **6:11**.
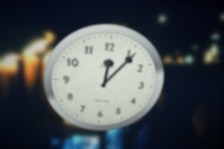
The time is **12:06**
